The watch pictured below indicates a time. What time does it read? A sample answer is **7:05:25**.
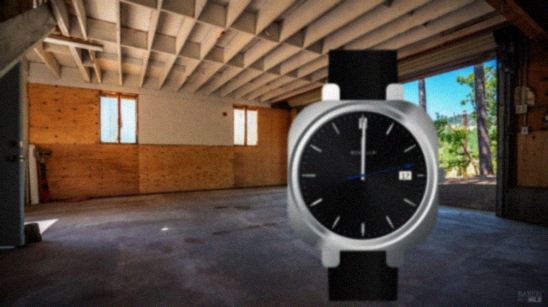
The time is **12:00:13**
